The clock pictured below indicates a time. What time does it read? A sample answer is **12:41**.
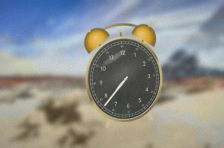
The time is **7:38**
